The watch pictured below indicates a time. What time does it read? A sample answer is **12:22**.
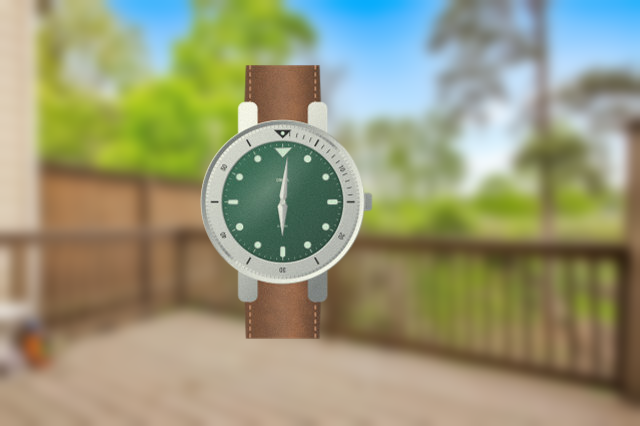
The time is **6:01**
